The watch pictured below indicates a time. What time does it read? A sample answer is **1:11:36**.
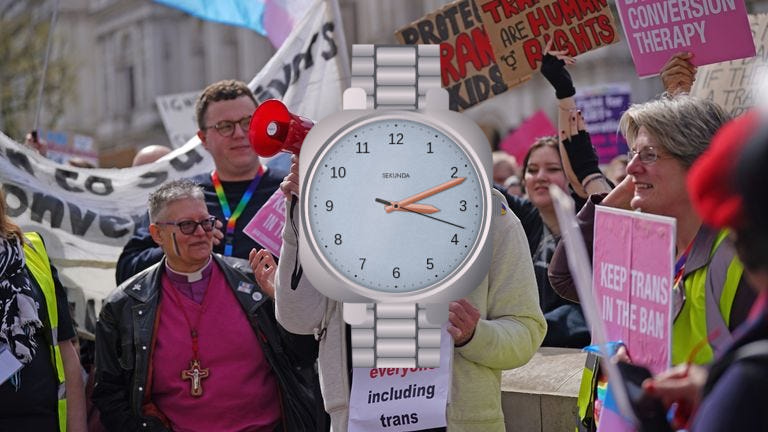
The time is **3:11:18**
